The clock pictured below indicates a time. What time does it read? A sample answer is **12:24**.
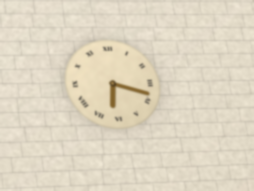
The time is **6:18**
